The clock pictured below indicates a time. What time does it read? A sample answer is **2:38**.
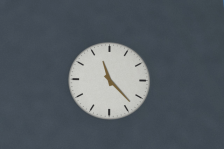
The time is **11:23**
